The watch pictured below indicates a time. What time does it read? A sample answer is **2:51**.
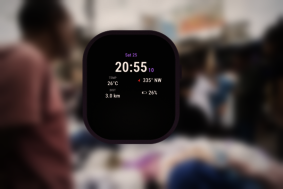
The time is **20:55**
